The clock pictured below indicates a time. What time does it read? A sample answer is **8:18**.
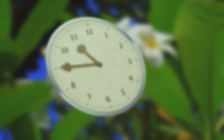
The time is **10:45**
